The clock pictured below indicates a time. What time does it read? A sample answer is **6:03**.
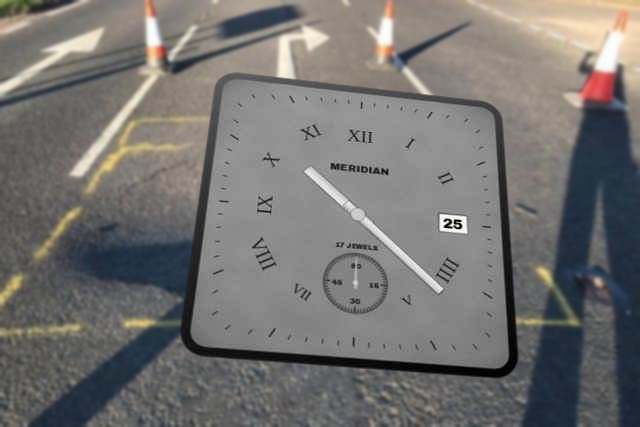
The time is **10:22**
